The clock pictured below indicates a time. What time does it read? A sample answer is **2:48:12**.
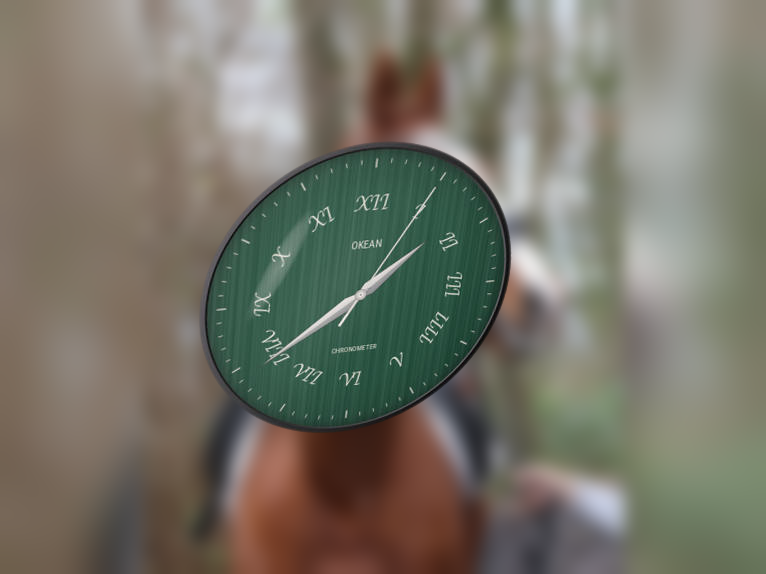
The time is **1:39:05**
